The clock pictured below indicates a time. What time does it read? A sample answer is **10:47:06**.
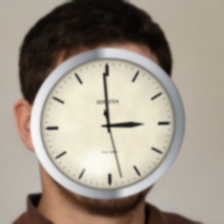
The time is **2:59:28**
